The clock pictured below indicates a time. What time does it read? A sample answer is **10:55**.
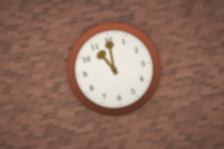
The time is **11:00**
